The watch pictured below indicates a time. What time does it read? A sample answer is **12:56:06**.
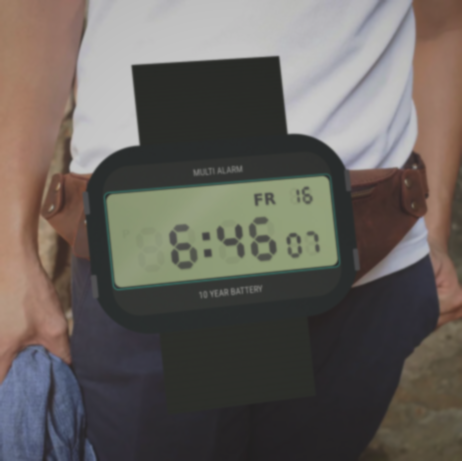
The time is **6:46:07**
